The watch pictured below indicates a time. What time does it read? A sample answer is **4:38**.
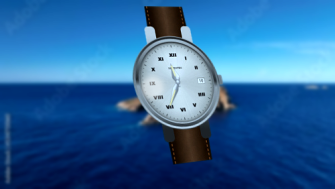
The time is **11:35**
